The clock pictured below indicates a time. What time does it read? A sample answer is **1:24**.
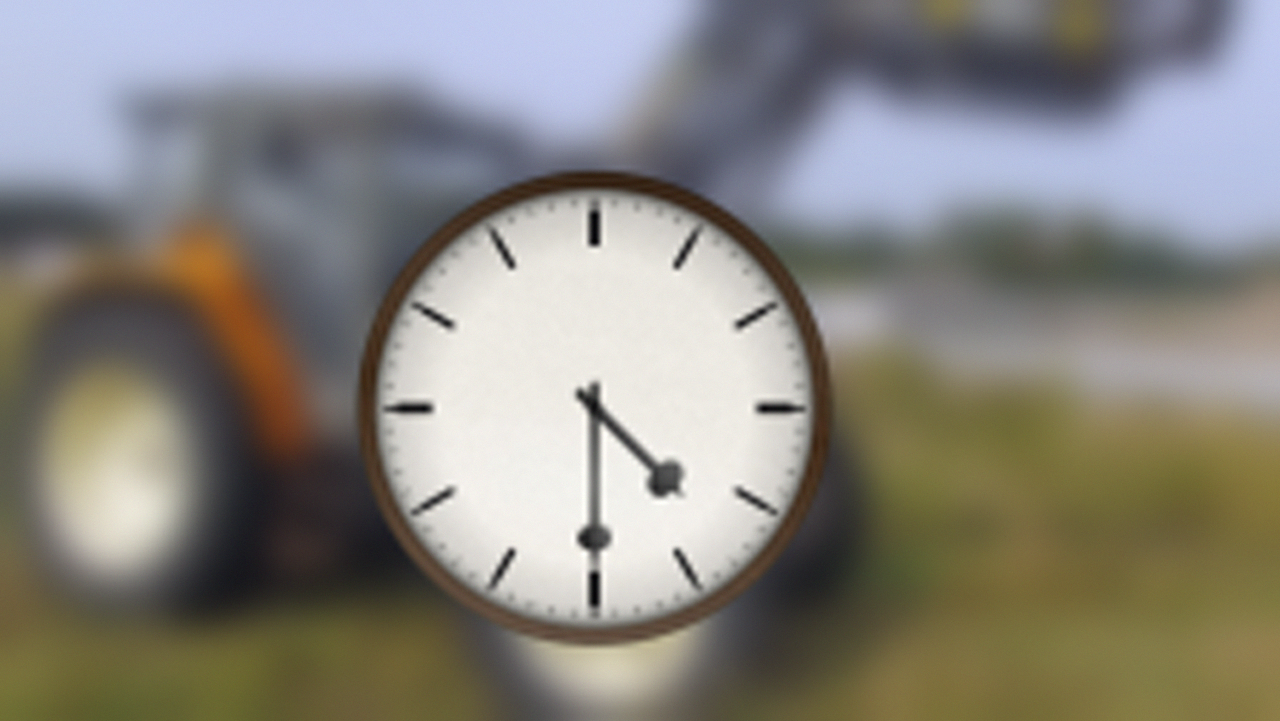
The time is **4:30**
